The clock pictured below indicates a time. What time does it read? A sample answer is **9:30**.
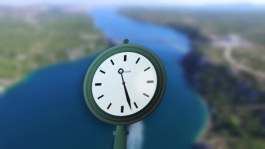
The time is **11:27**
